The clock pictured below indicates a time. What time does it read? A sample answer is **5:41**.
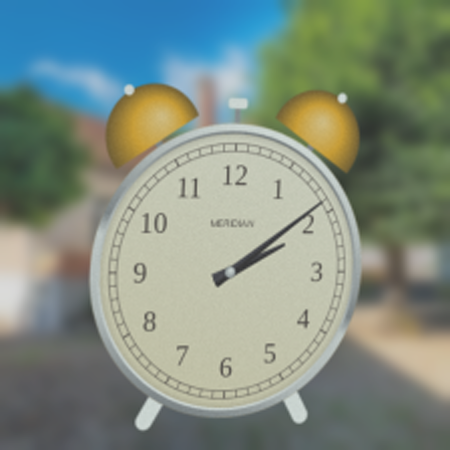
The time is **2:09**
